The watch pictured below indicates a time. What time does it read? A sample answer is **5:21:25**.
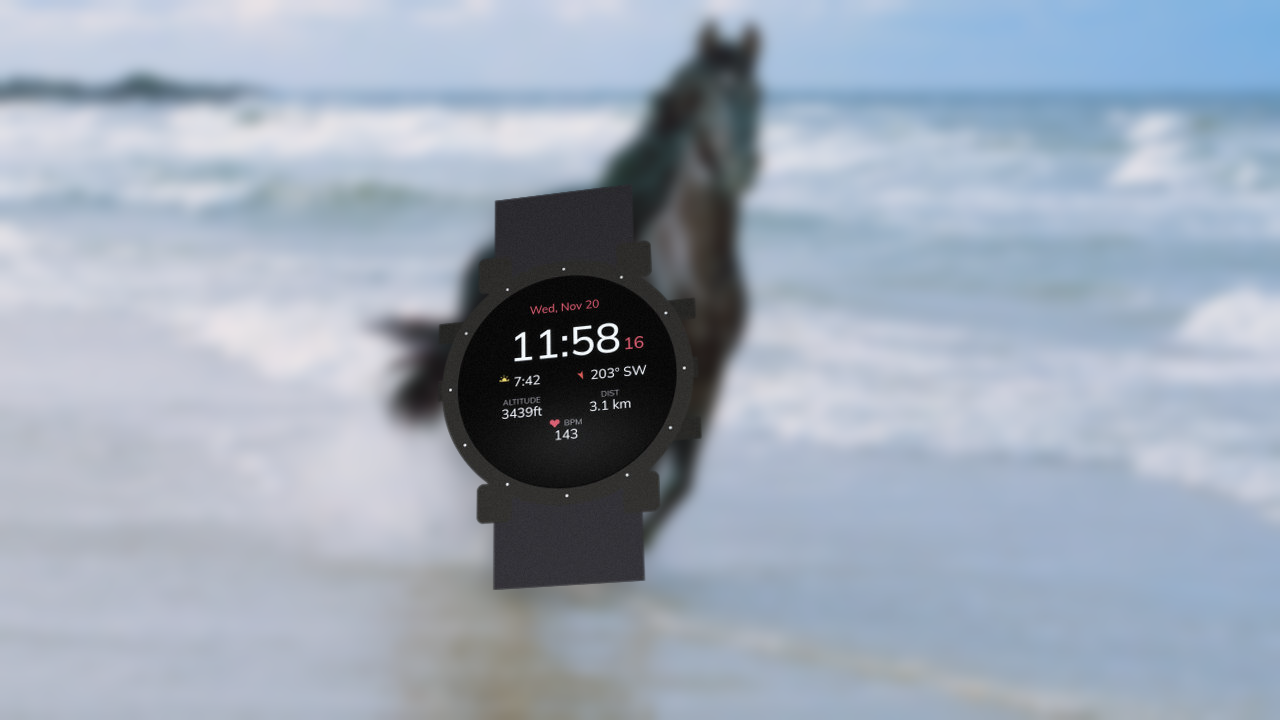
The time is **11:58:16**
